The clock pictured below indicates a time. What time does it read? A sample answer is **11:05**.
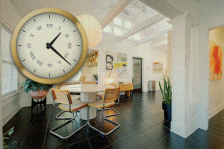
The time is **1:22**
